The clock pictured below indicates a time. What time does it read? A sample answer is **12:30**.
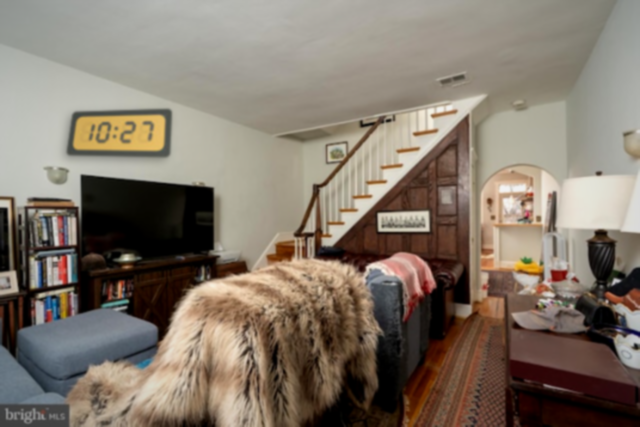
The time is **10:27**
